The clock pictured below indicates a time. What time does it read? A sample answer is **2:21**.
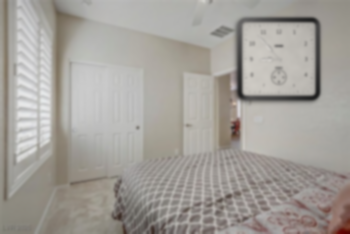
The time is **8:53**
